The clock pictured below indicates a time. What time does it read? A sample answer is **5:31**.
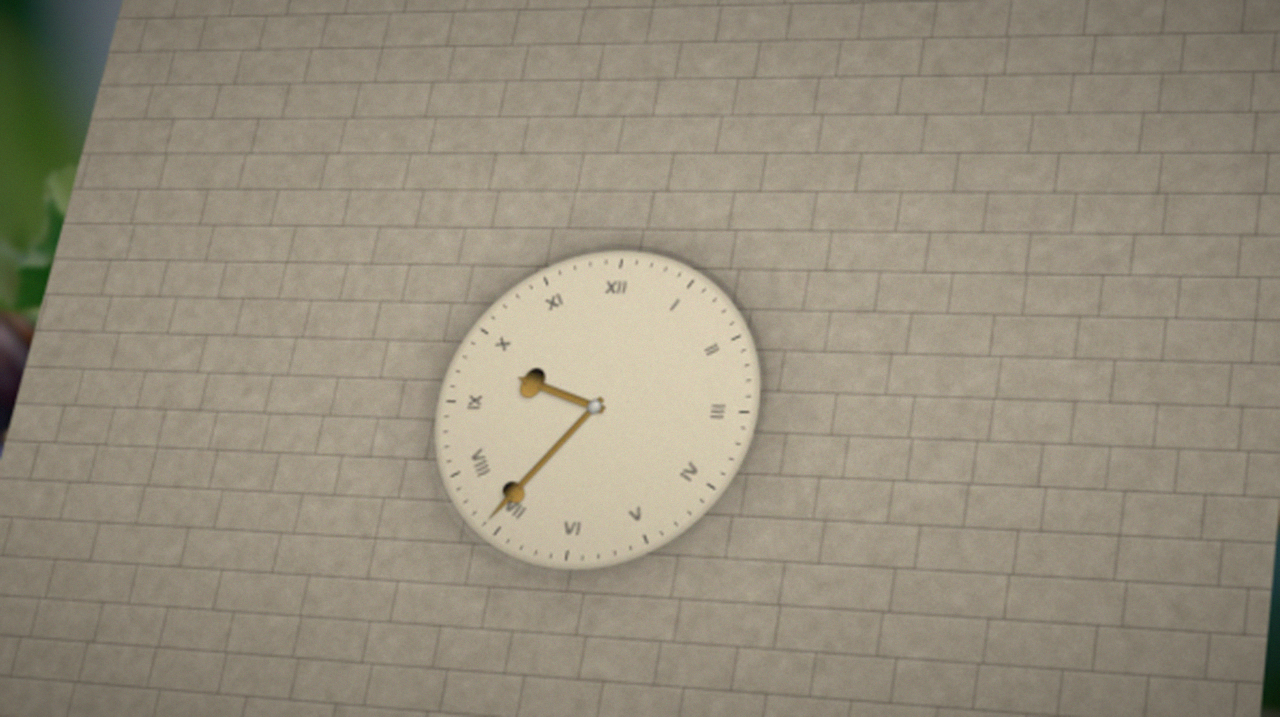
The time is **9:36**
